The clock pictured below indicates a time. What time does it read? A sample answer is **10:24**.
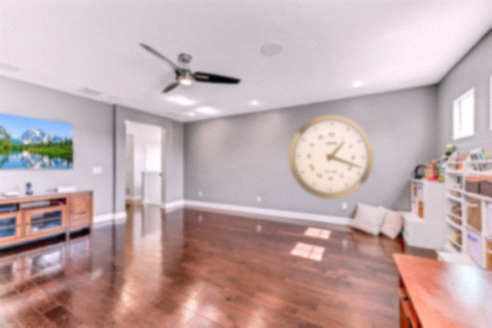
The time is **1:18**
